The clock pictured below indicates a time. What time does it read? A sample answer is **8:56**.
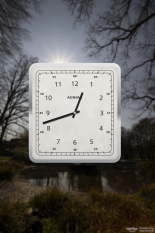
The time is **12:42**
